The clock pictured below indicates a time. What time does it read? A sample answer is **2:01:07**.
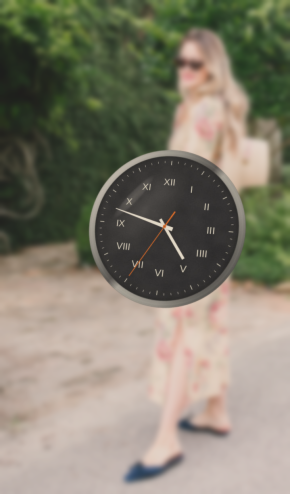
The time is **4:47:35**
